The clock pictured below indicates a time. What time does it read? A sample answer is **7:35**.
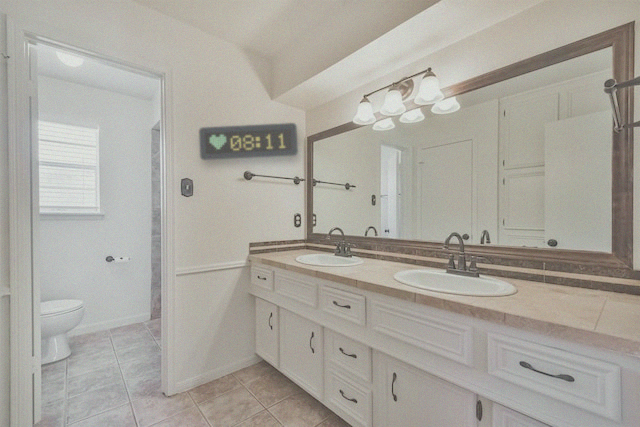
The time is **8:11**
